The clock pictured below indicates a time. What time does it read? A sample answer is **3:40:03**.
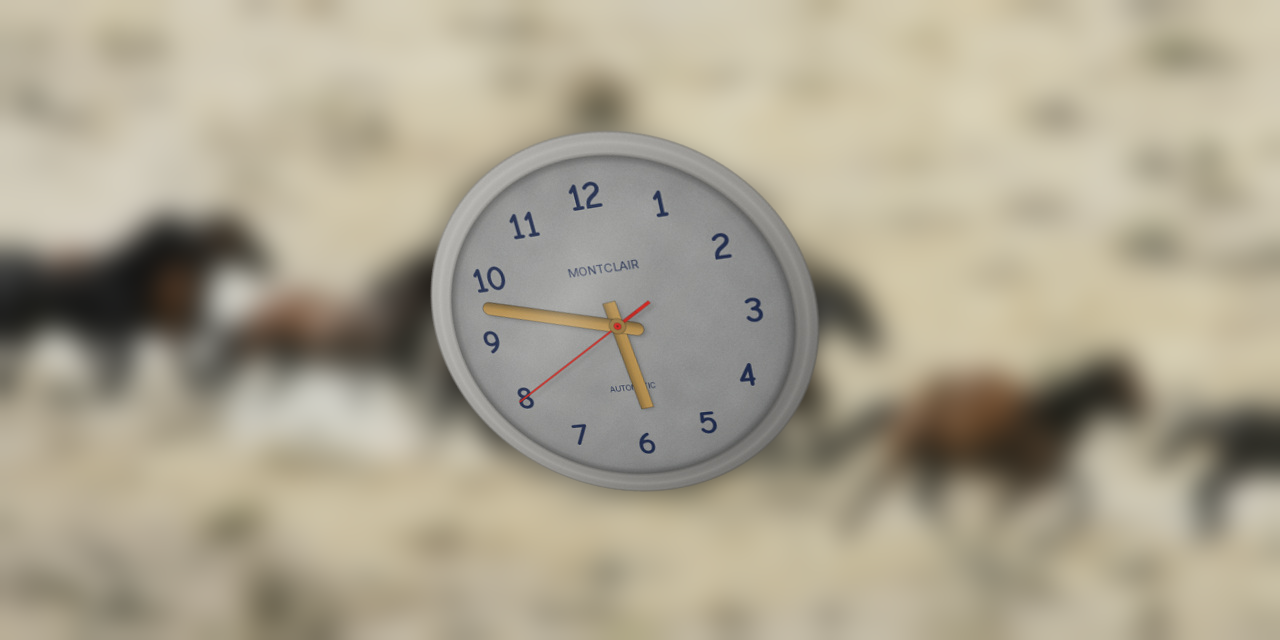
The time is **5:47:40**
